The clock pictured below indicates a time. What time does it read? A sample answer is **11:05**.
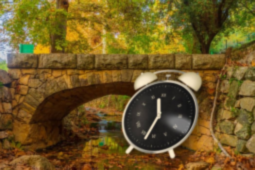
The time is **11:33**
